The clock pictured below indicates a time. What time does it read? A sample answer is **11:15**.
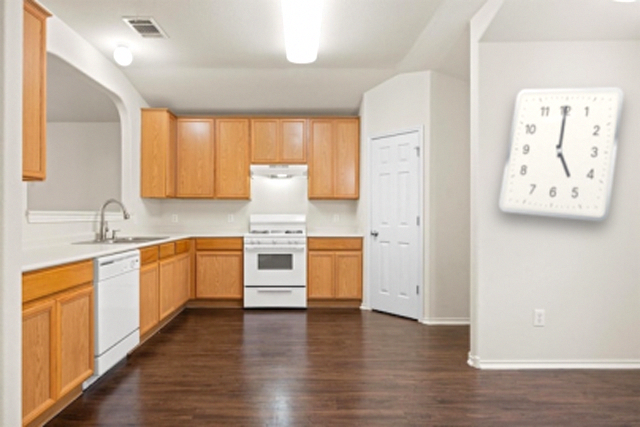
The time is **5:00**
